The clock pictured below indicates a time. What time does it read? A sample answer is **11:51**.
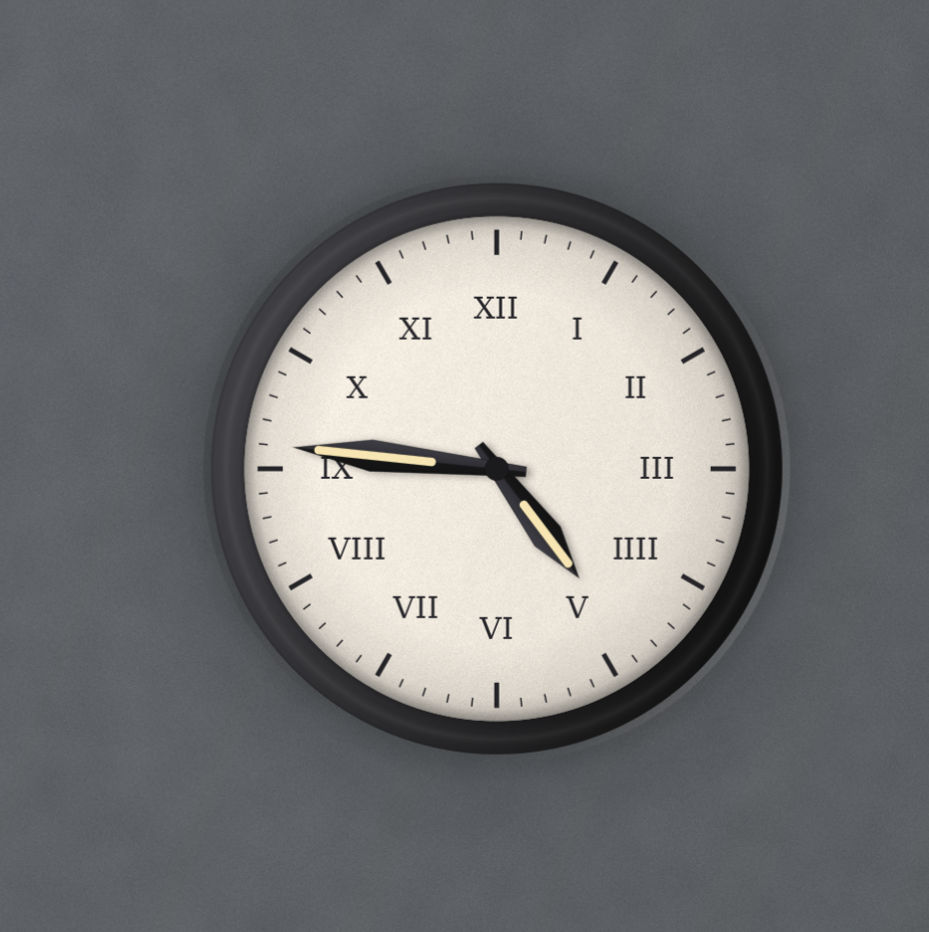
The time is **4:46**
